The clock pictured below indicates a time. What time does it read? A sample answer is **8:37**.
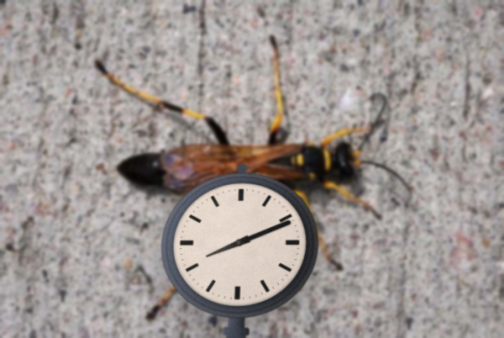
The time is **8:11**
